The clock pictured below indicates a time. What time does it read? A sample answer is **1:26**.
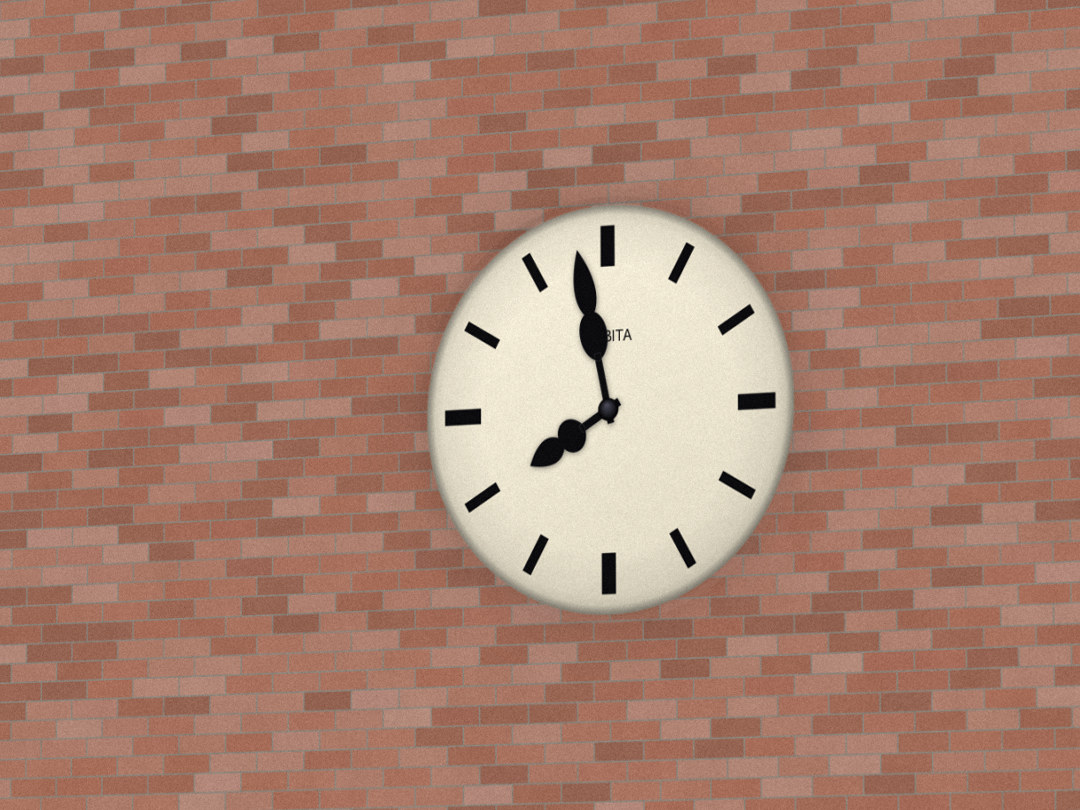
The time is **7:58**
